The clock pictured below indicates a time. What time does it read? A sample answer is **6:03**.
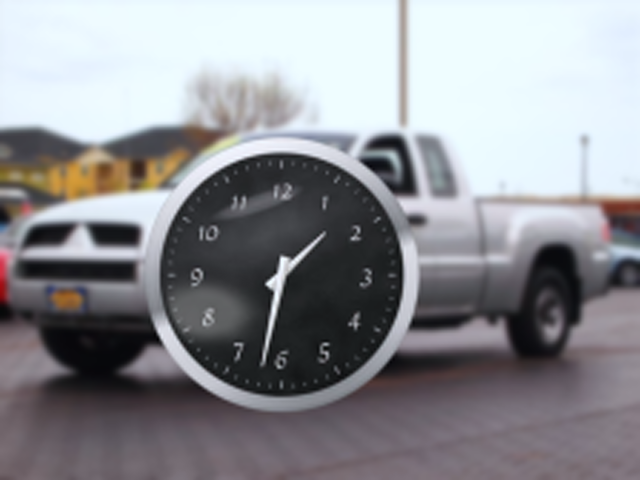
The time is **1:32**
